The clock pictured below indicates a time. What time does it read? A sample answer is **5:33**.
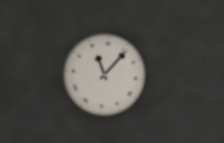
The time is **11:06**
